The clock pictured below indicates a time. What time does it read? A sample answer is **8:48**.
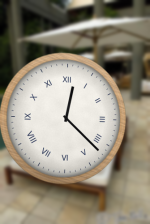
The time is **12:22**
